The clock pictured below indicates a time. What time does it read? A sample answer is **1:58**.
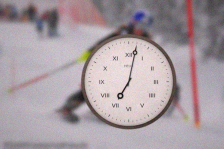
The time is **7:02**
